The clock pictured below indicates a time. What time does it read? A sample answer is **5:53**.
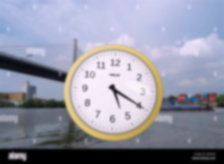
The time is **5:20**
